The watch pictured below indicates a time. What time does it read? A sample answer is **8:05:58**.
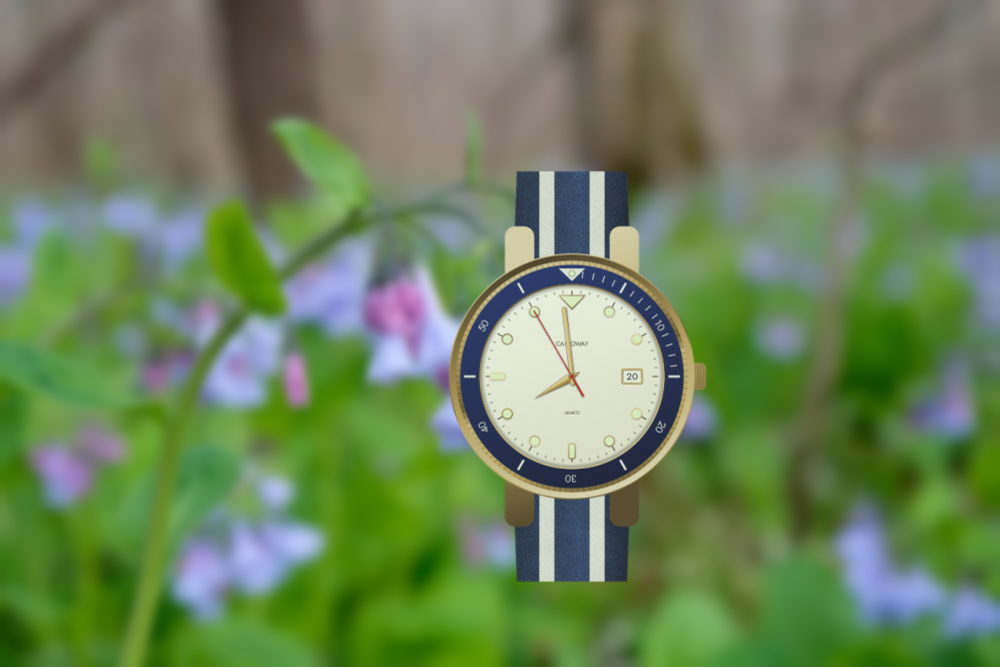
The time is **7:58:55**
